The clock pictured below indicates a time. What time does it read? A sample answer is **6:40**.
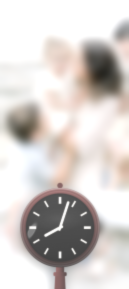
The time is **8:03**
